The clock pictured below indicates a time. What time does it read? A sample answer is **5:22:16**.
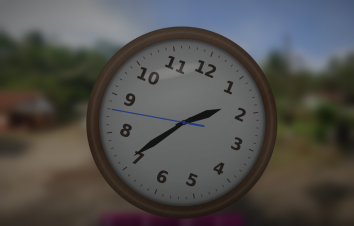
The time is **1:35:43**
